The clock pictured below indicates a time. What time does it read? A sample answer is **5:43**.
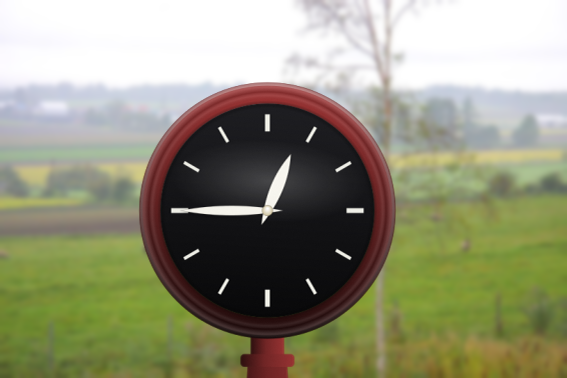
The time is **12:45**
